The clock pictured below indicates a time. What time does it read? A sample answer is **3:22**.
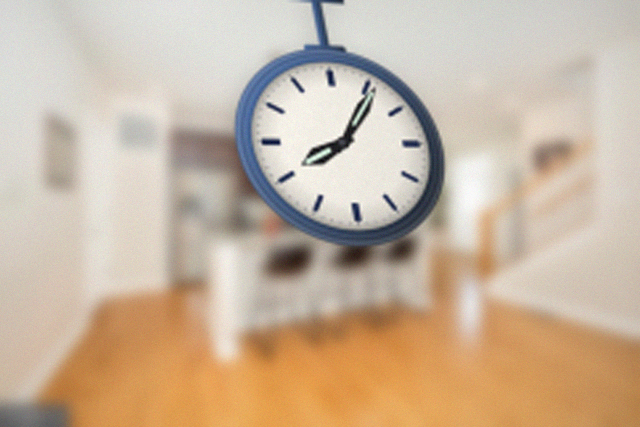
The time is **8:06**
